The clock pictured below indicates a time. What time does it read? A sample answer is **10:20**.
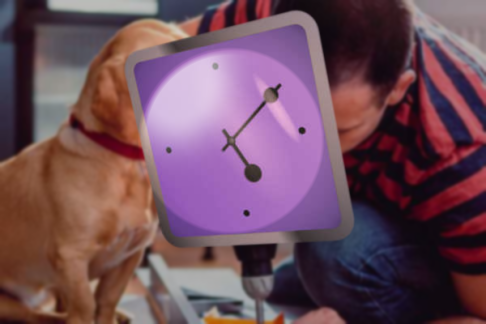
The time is **5:09**
